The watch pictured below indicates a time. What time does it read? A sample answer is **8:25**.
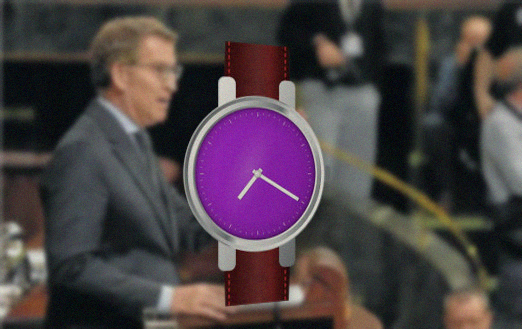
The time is **7:20**
